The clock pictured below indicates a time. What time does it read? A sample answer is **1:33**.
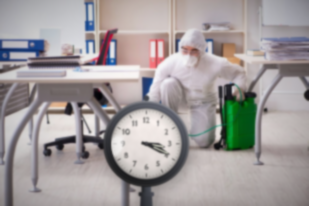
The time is **3:19**
